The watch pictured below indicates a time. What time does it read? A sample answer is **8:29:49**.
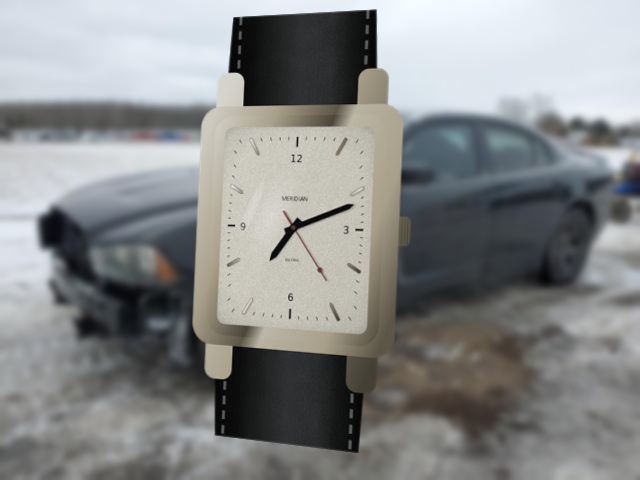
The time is **7:11:24**
